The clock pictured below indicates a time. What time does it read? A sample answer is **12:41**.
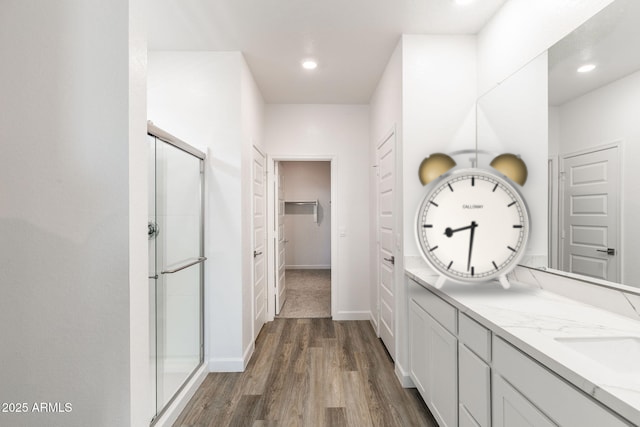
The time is **8:31**
